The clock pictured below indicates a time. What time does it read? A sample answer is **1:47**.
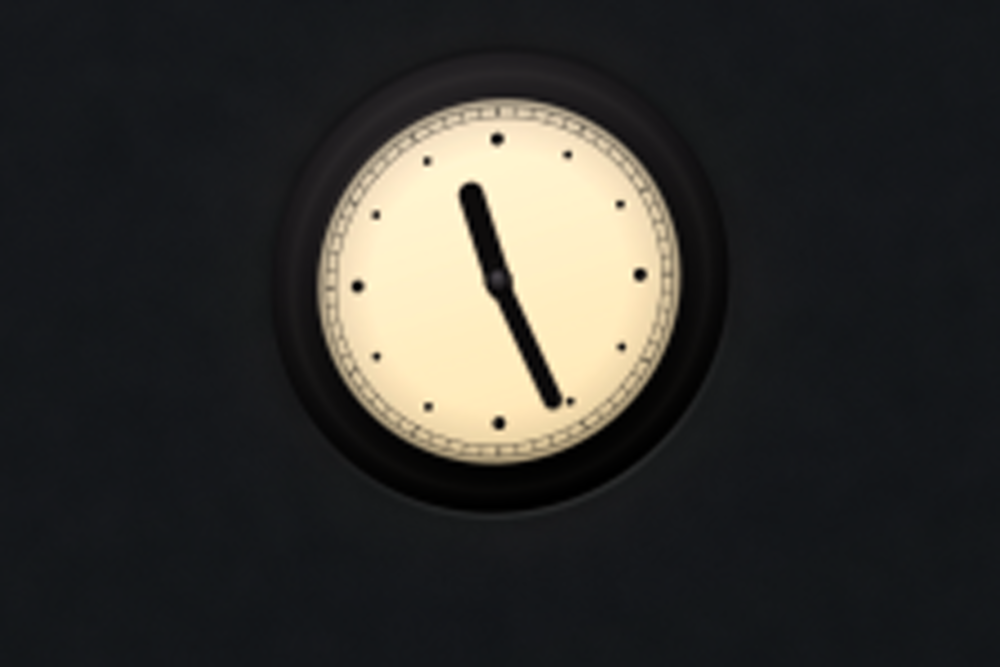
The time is **11:26**
